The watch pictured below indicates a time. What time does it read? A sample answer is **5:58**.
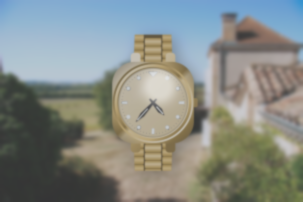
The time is **4:37**
